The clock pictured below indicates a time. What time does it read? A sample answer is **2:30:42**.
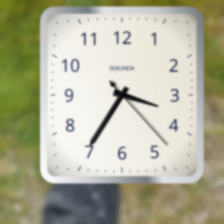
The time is **3:35:23**
